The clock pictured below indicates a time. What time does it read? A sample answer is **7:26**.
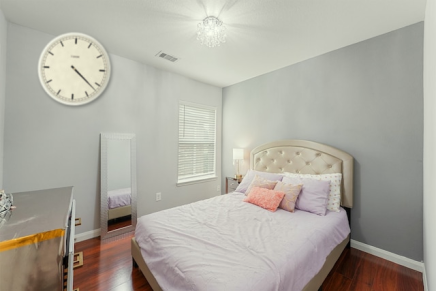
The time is **4:22**
